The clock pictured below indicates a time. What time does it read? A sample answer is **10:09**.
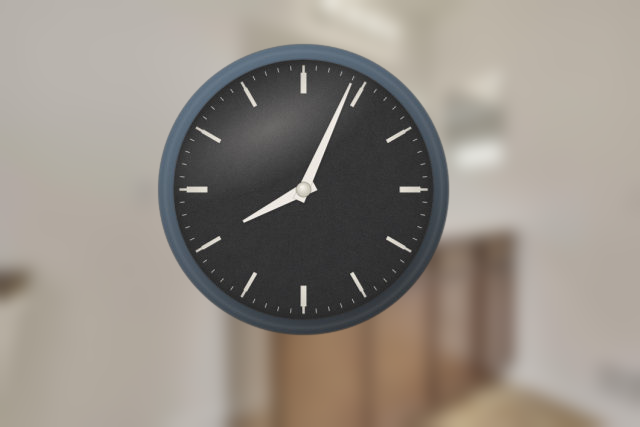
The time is **8:04**
